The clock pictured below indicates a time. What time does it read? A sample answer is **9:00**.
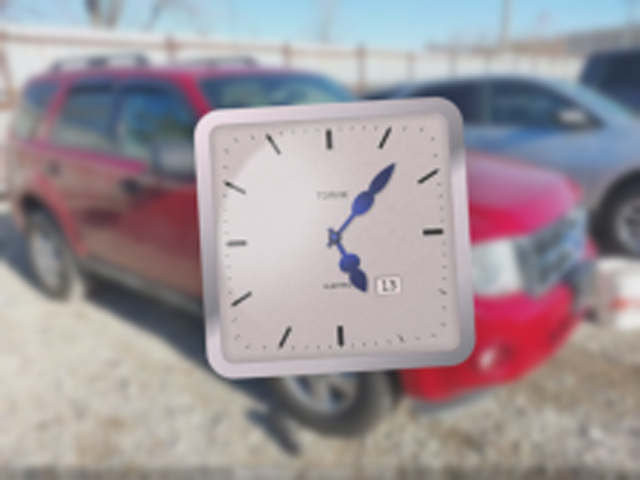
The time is **5:07**
